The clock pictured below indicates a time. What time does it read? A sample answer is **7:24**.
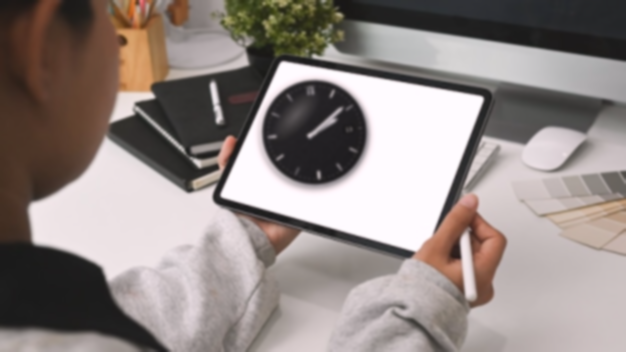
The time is **2:09**
